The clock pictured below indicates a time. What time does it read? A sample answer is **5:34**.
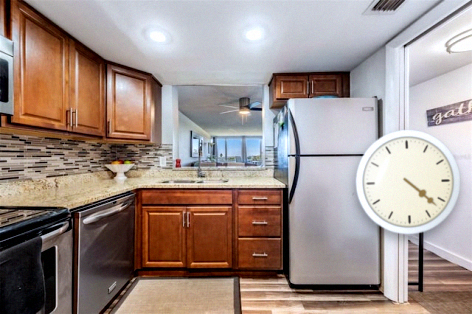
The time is **4:22**
